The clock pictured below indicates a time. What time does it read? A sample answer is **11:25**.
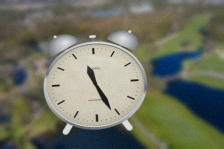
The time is **11:26**
